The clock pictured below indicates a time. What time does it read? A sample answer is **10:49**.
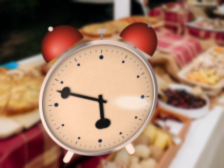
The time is **5:48**
